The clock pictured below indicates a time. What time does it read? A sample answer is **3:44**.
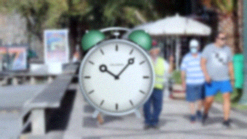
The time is **10:07**
